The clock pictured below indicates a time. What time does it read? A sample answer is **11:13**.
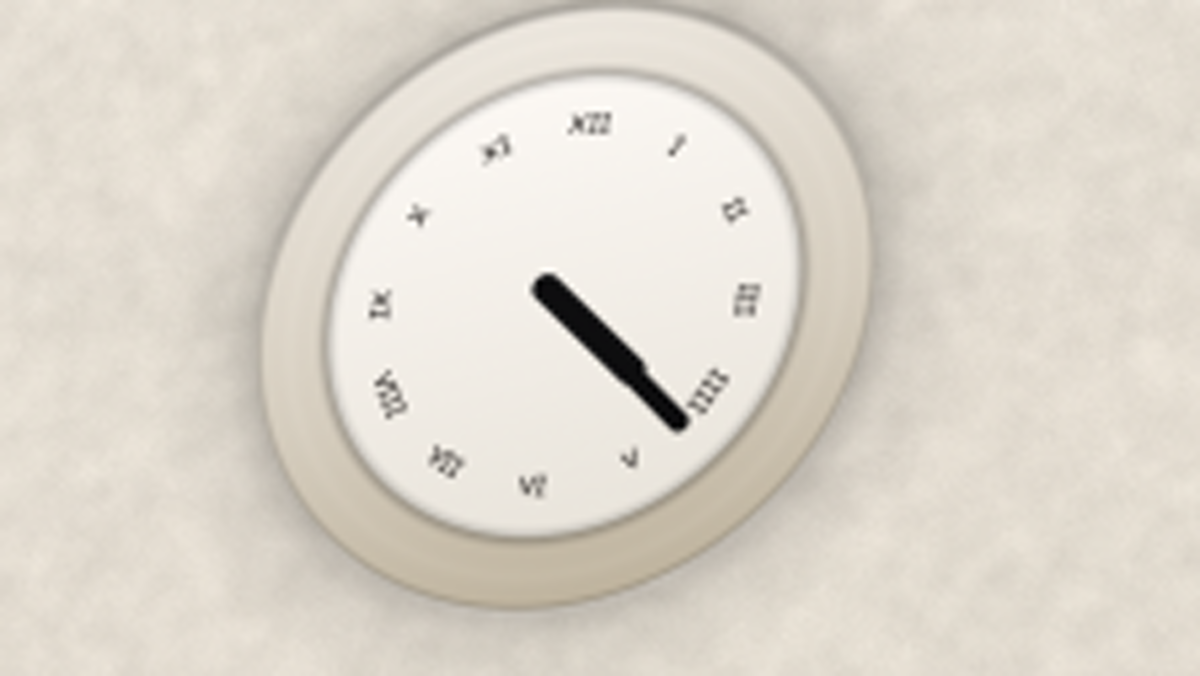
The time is **4:22**
